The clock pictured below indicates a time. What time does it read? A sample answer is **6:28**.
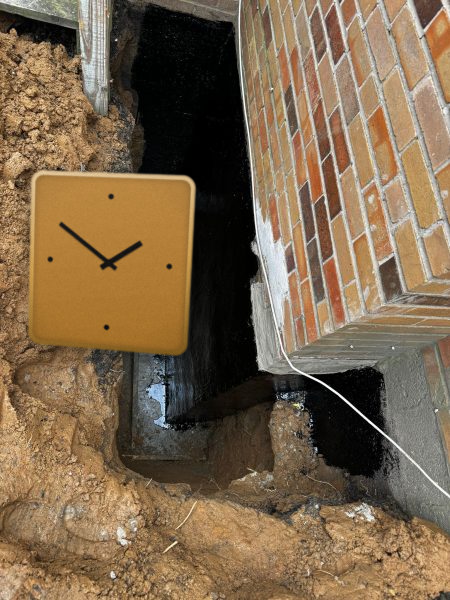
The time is **1:51**
